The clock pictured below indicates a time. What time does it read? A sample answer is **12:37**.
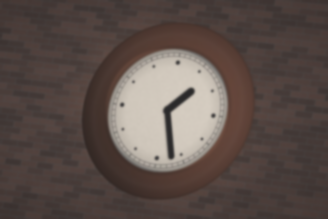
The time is **1:27**
